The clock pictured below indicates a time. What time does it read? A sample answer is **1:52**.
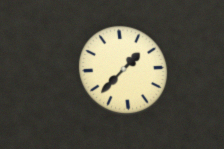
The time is **1:38**
